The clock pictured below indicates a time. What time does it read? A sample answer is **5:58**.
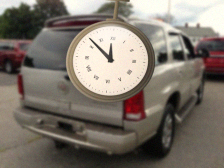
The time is **11:52**
